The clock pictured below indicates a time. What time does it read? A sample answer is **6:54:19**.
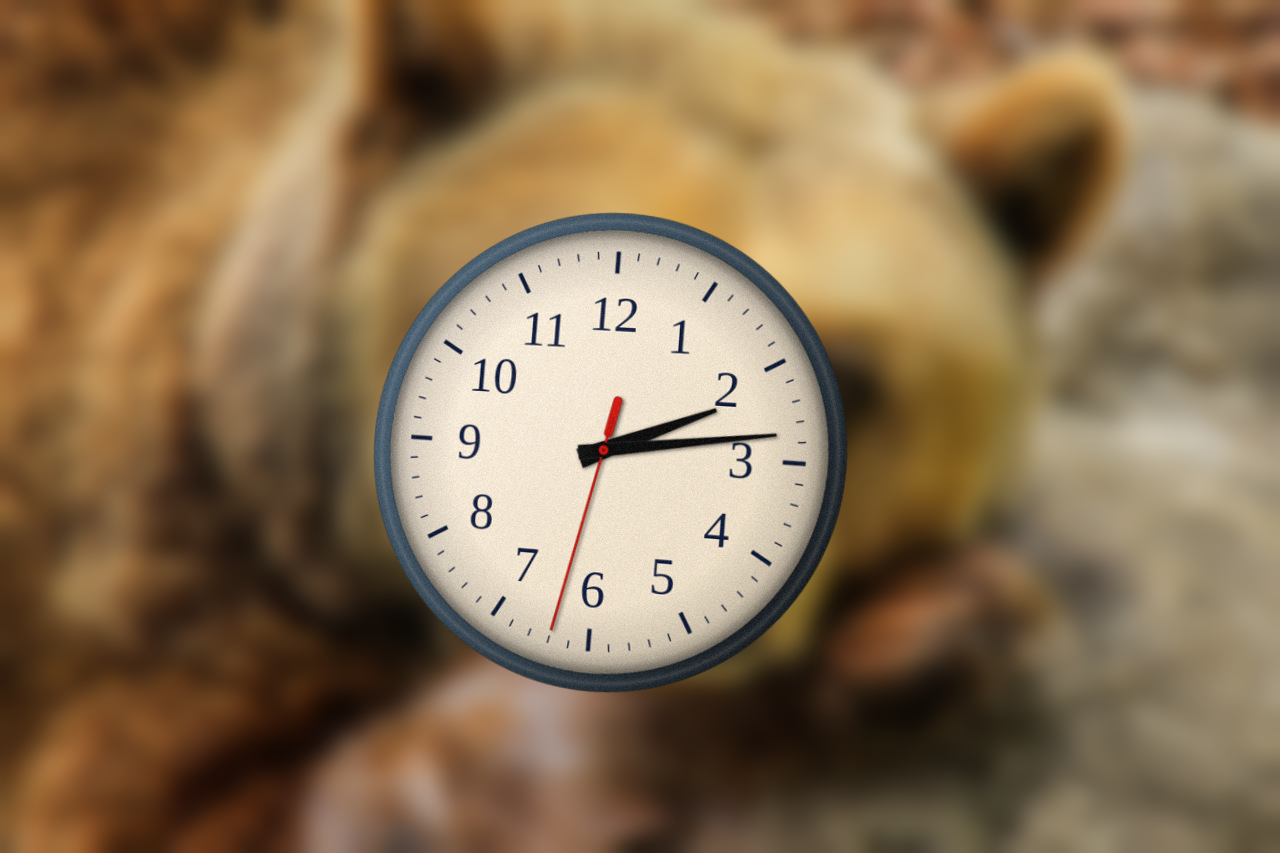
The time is **2:13:32**
